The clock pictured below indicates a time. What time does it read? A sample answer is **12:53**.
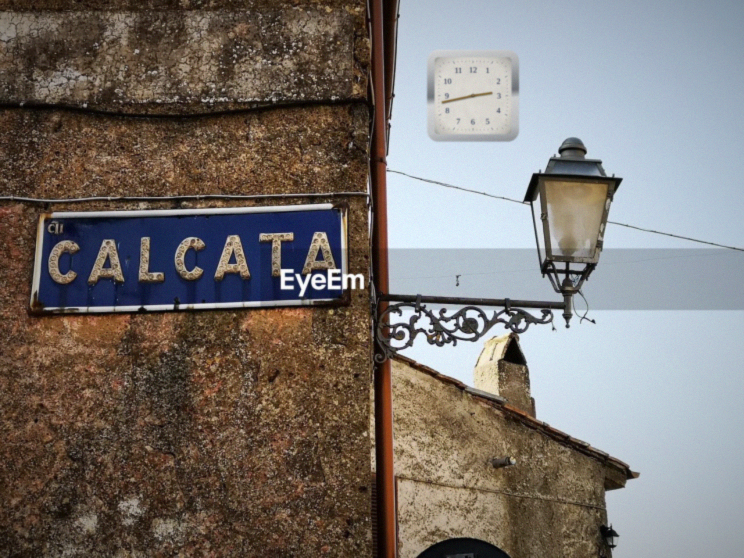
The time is **2:43**
